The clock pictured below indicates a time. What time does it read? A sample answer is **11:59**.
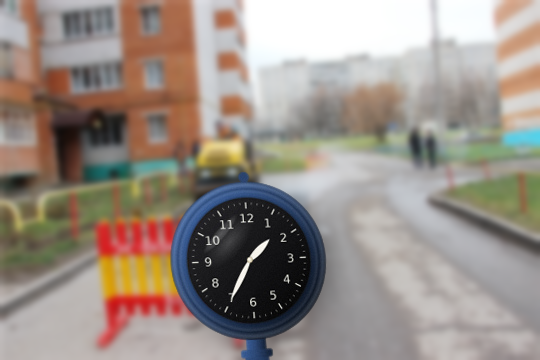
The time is **1:35**
